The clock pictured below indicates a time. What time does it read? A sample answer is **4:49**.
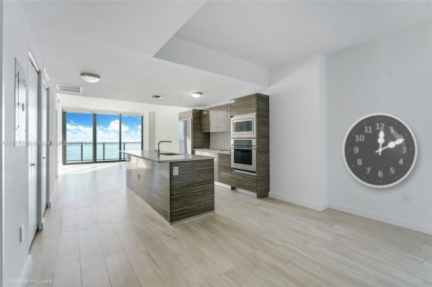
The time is **12:11**
